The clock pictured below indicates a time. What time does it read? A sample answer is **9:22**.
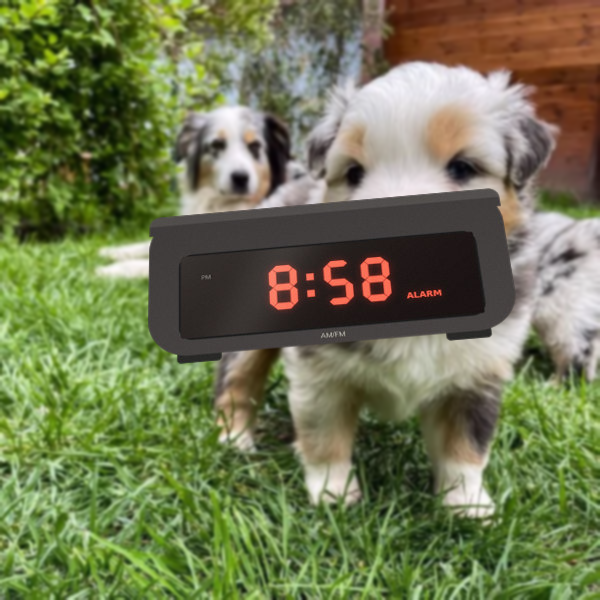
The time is **8:58**
